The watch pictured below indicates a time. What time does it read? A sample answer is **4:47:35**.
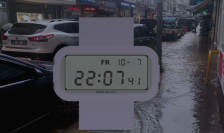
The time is **22:07:41**
